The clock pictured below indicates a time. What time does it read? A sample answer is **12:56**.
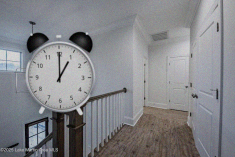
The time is **1:00**
